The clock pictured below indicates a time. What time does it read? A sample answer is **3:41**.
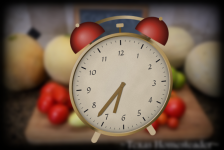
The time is **6:37**
